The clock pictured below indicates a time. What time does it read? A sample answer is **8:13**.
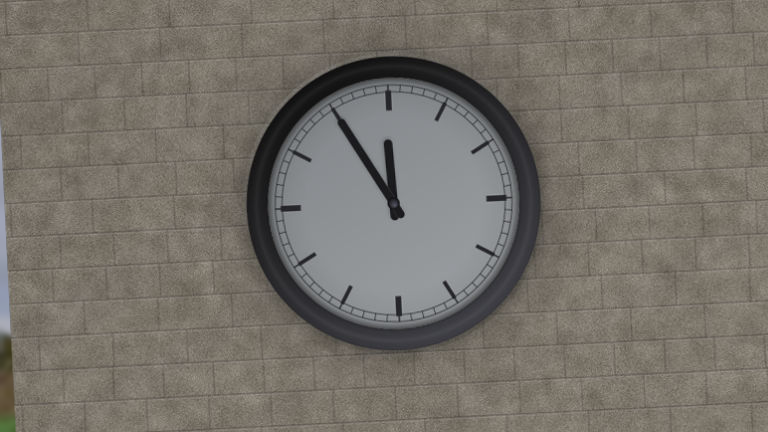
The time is **11:55**
